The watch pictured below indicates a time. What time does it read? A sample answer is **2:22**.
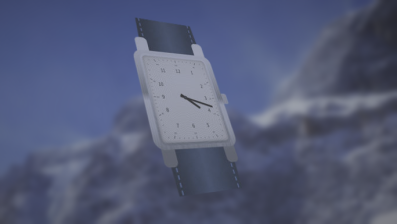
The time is **4:18**
